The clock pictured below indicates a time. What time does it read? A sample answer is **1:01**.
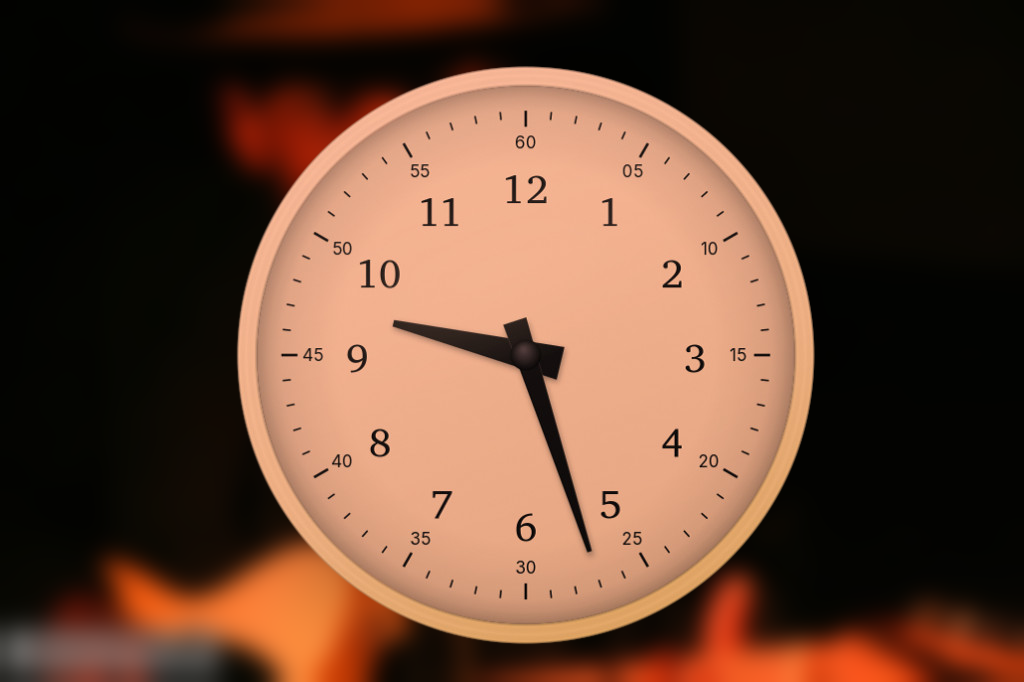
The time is **9:27**
